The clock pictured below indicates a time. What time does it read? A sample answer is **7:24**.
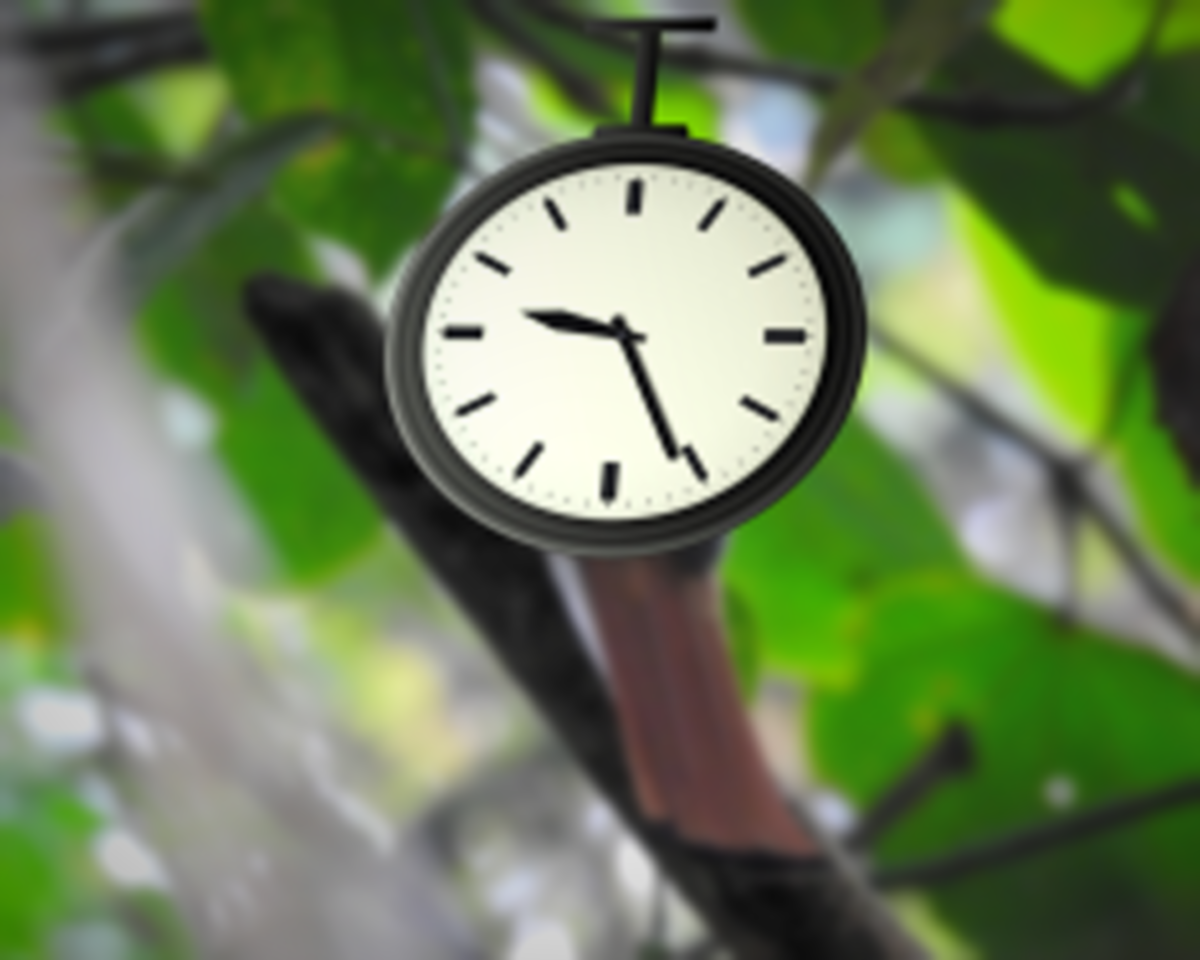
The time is **9:26**
